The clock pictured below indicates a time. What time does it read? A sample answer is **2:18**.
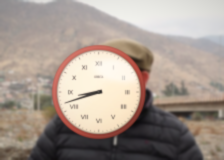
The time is **8:42**
